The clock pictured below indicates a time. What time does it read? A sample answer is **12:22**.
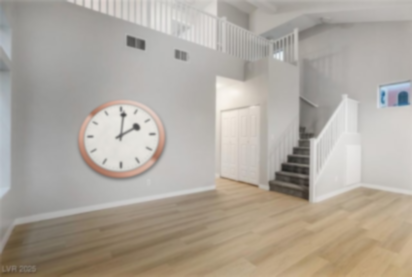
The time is **2:01**
